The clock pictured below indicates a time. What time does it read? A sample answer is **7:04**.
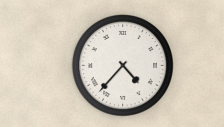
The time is **4:37**
